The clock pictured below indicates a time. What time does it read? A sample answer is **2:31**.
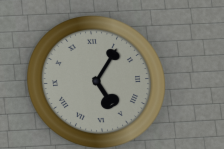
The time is **5:06**
